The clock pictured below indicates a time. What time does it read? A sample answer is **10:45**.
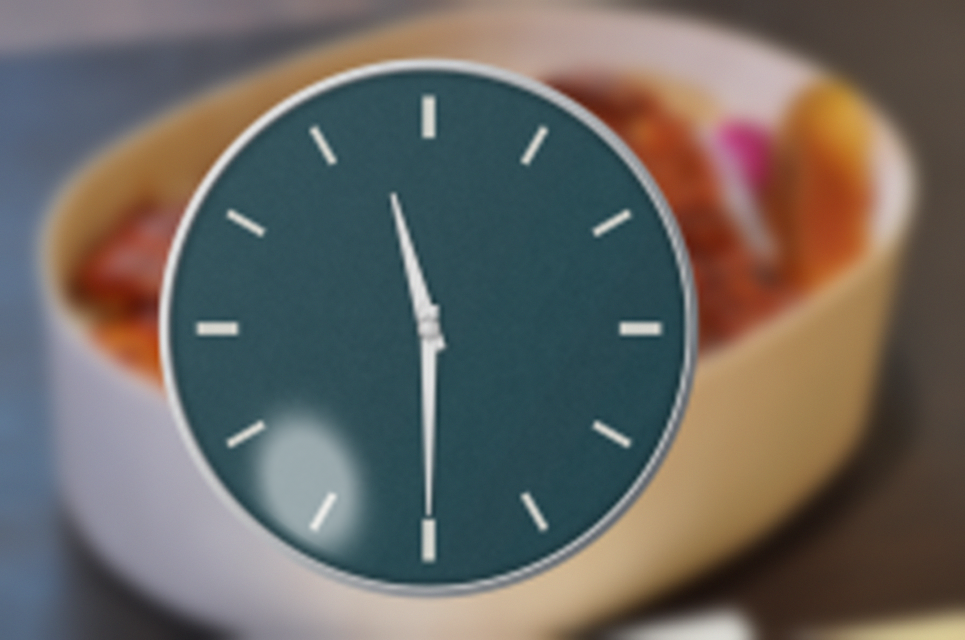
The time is **11:30**
